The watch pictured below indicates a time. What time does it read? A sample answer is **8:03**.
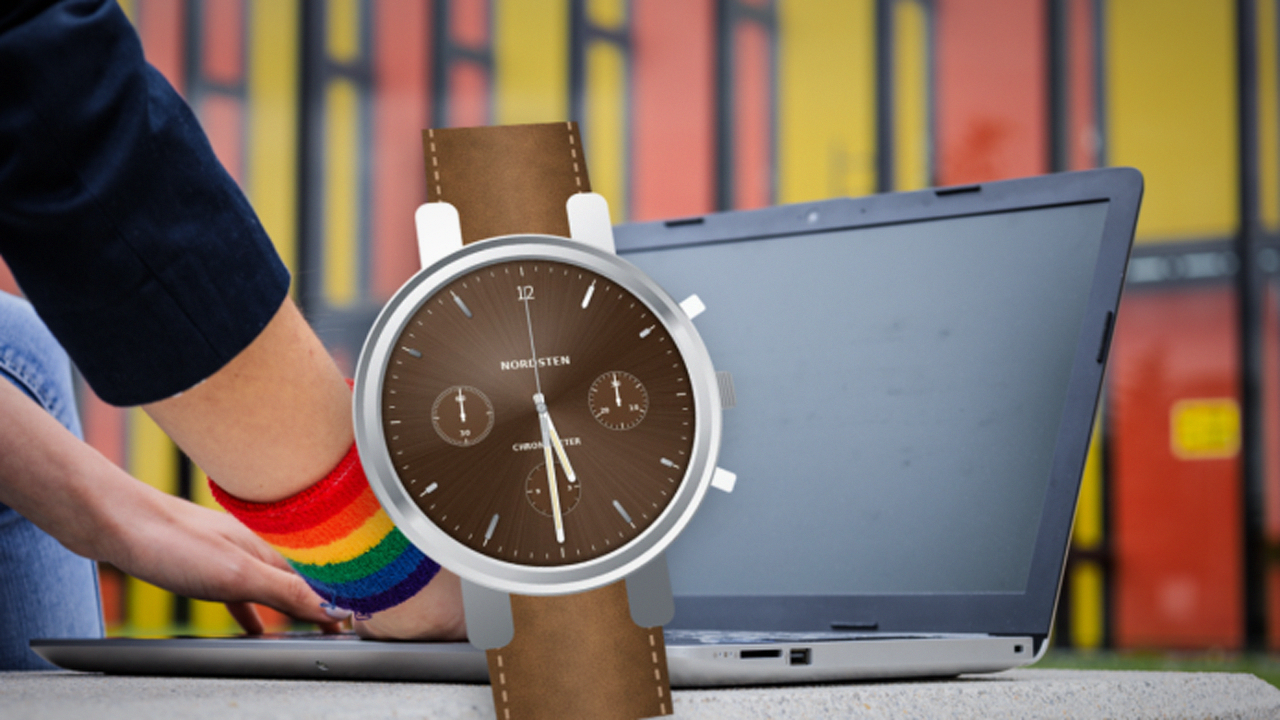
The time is **5:30**
